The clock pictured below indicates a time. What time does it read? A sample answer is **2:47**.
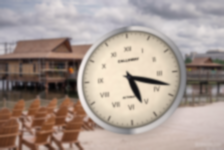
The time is **5:18**
